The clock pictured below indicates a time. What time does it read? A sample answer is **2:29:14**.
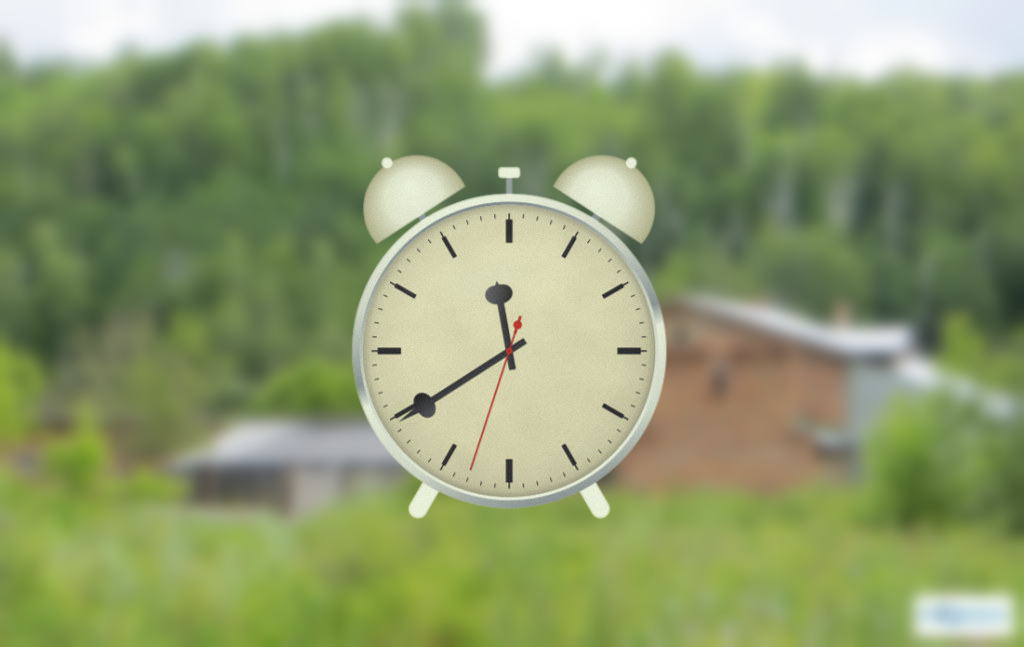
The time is **11:39:33**
